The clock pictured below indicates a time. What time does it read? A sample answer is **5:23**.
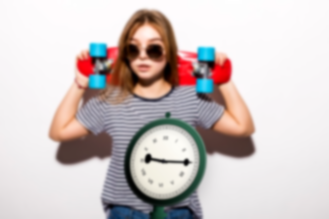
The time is **9:15**
